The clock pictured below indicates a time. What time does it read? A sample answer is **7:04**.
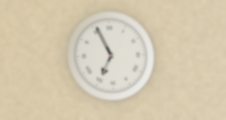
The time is **6:56**
